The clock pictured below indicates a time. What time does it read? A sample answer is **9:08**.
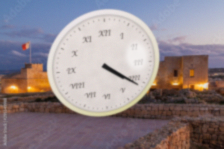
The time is **4:21**
